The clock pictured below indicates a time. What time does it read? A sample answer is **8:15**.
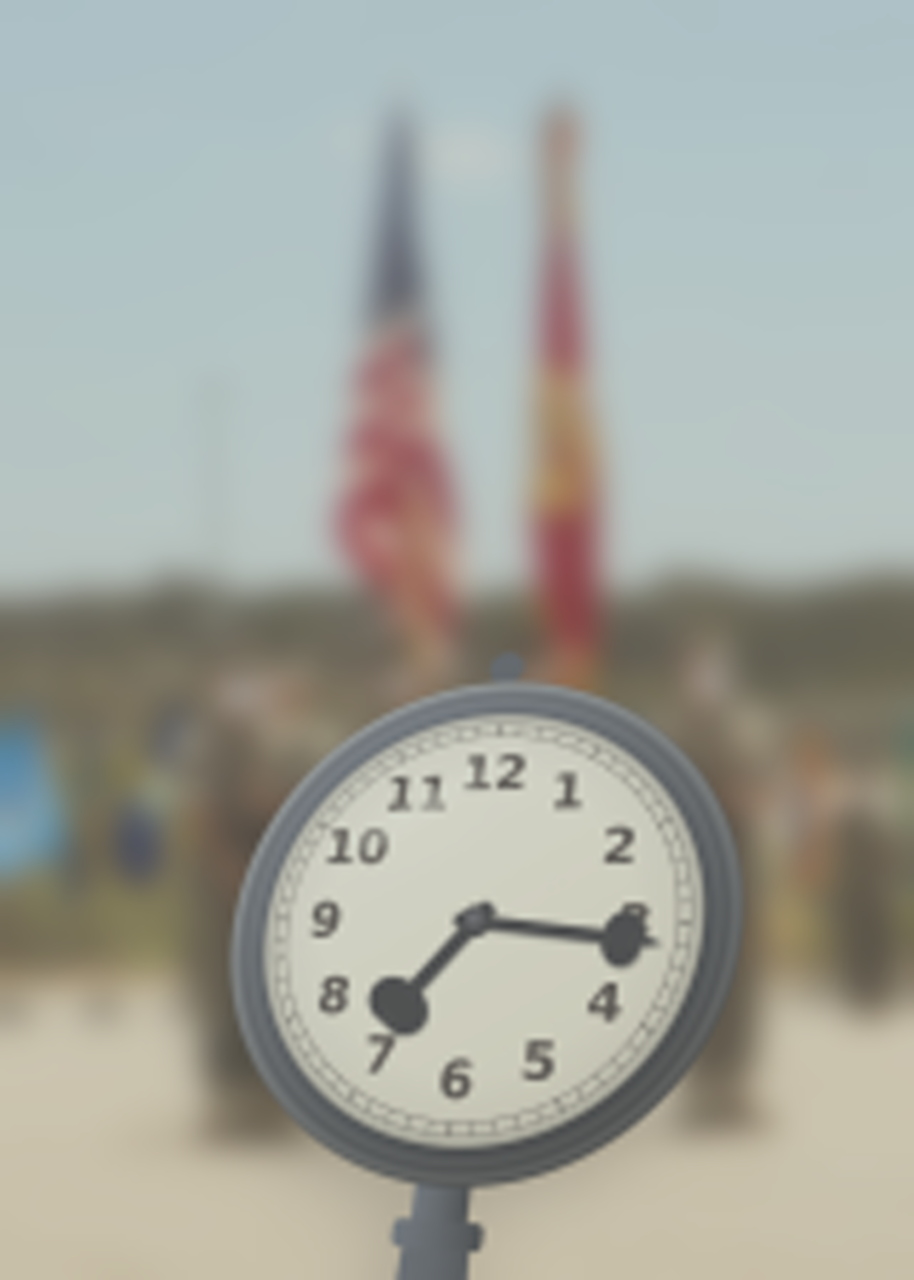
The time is **7:16**
